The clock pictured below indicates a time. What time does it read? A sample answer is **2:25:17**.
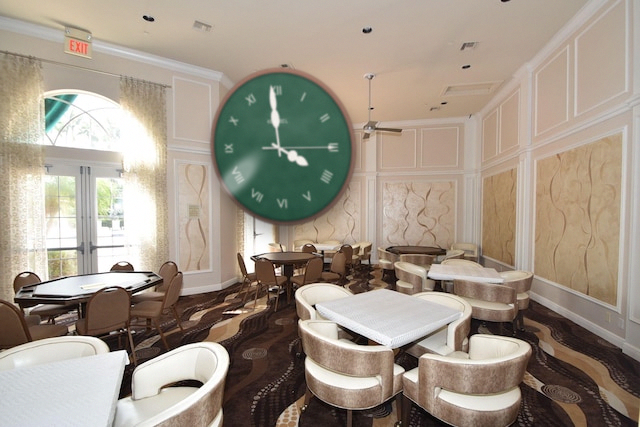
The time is **3:59:15**
